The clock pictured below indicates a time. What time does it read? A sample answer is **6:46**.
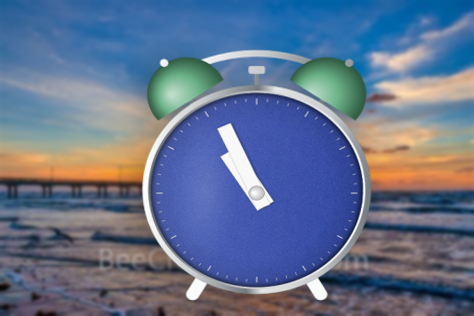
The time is **10:56**
